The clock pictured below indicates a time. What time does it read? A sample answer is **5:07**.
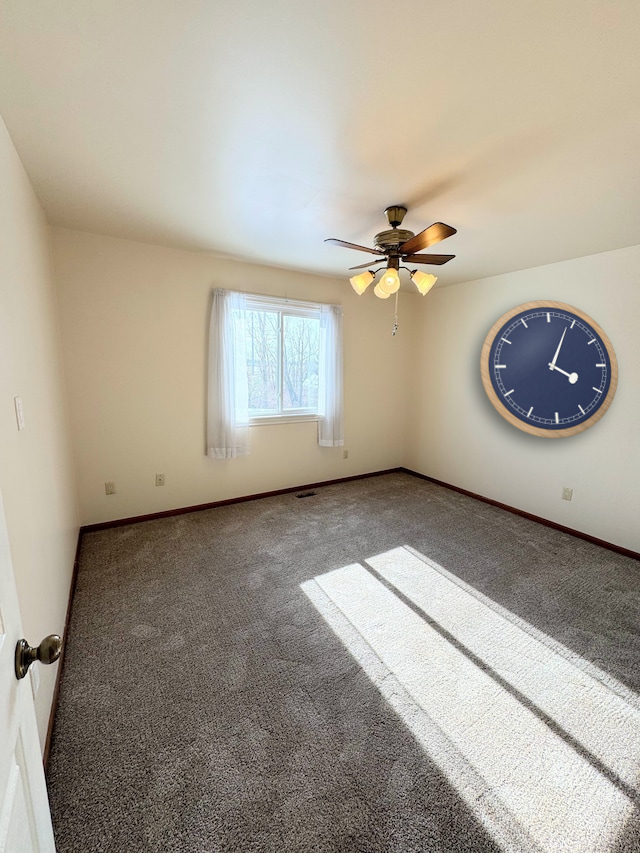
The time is **4:04**
